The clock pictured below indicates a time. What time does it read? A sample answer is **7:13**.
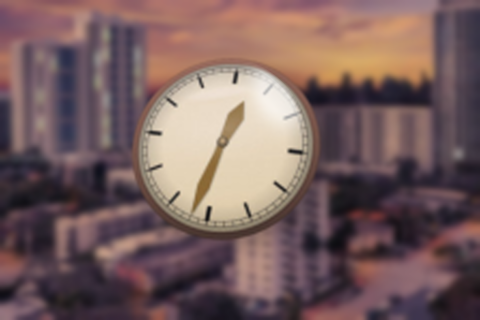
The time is **12:32**
